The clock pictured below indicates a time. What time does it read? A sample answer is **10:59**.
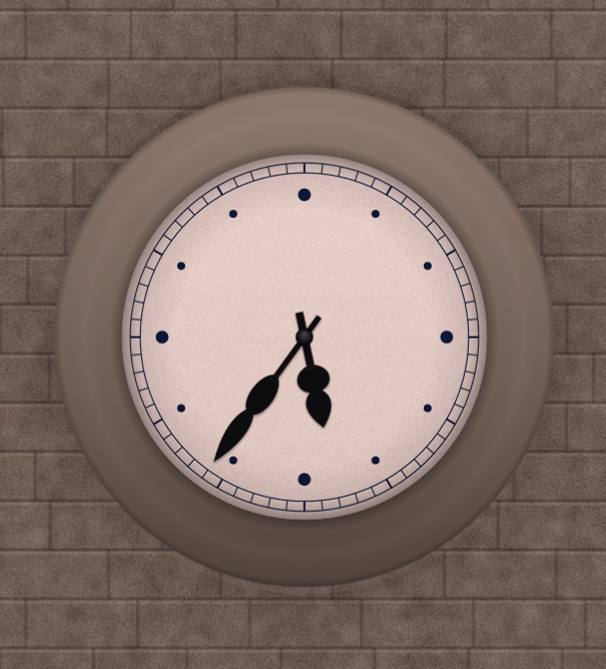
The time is **5:36**
